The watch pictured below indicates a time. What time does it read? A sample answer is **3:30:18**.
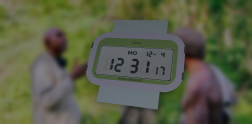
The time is **12:31:17**
